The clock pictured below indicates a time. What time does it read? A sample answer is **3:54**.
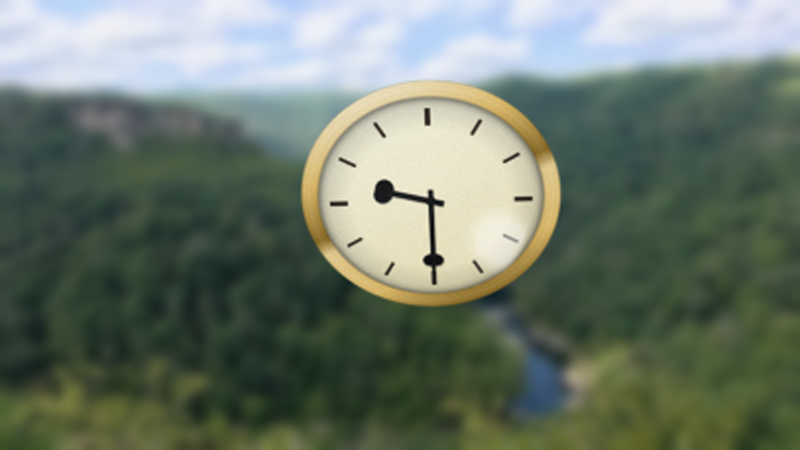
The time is **9:30**
